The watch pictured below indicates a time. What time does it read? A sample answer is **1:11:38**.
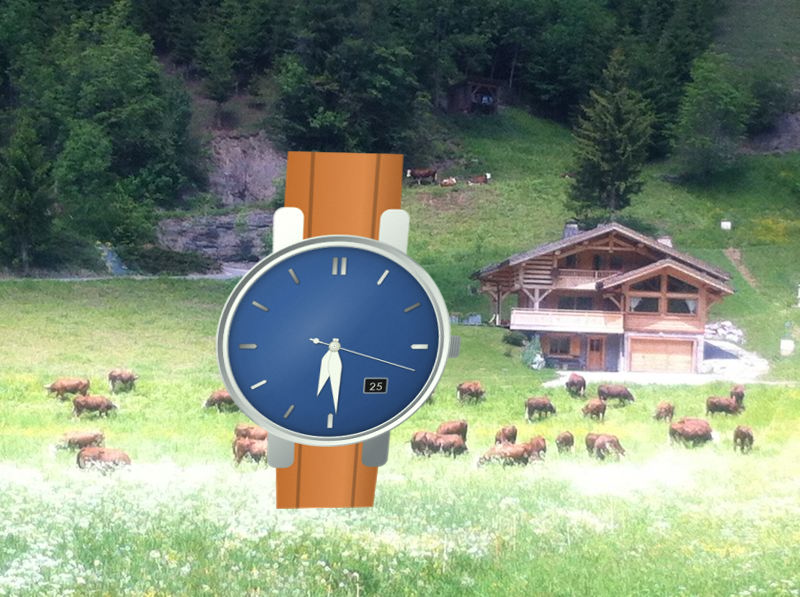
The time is **6:29:18**
